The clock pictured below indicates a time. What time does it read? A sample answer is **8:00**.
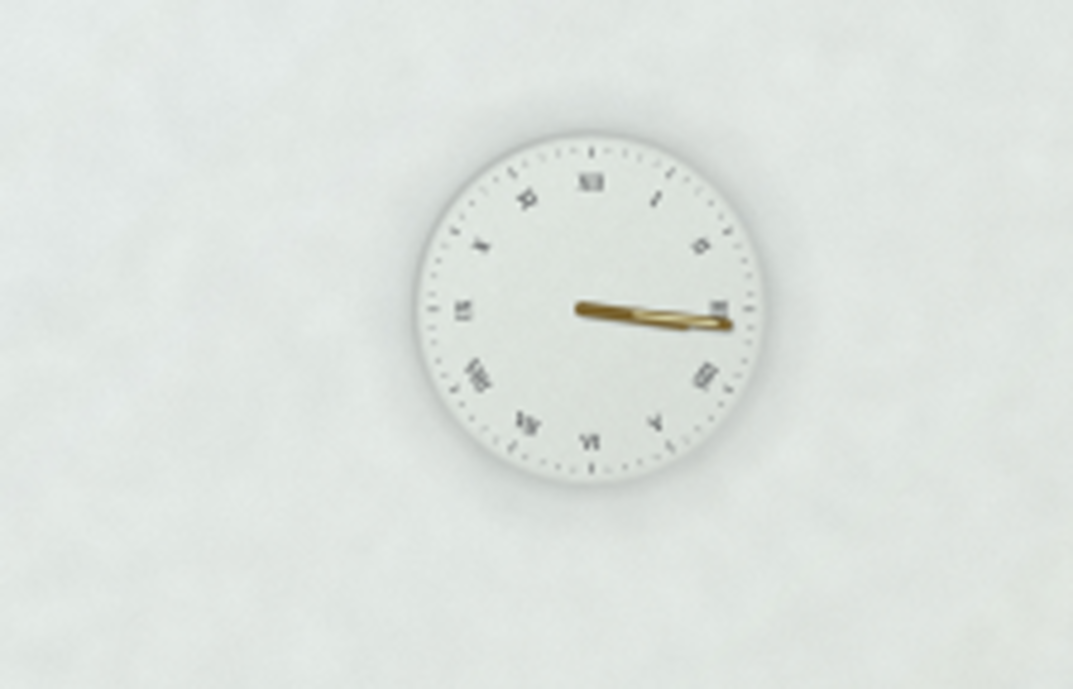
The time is **3:16**
